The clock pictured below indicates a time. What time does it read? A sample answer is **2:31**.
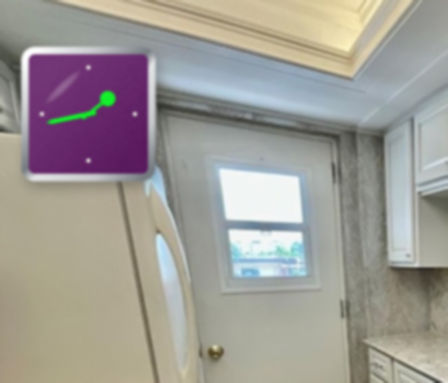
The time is **1:43**
